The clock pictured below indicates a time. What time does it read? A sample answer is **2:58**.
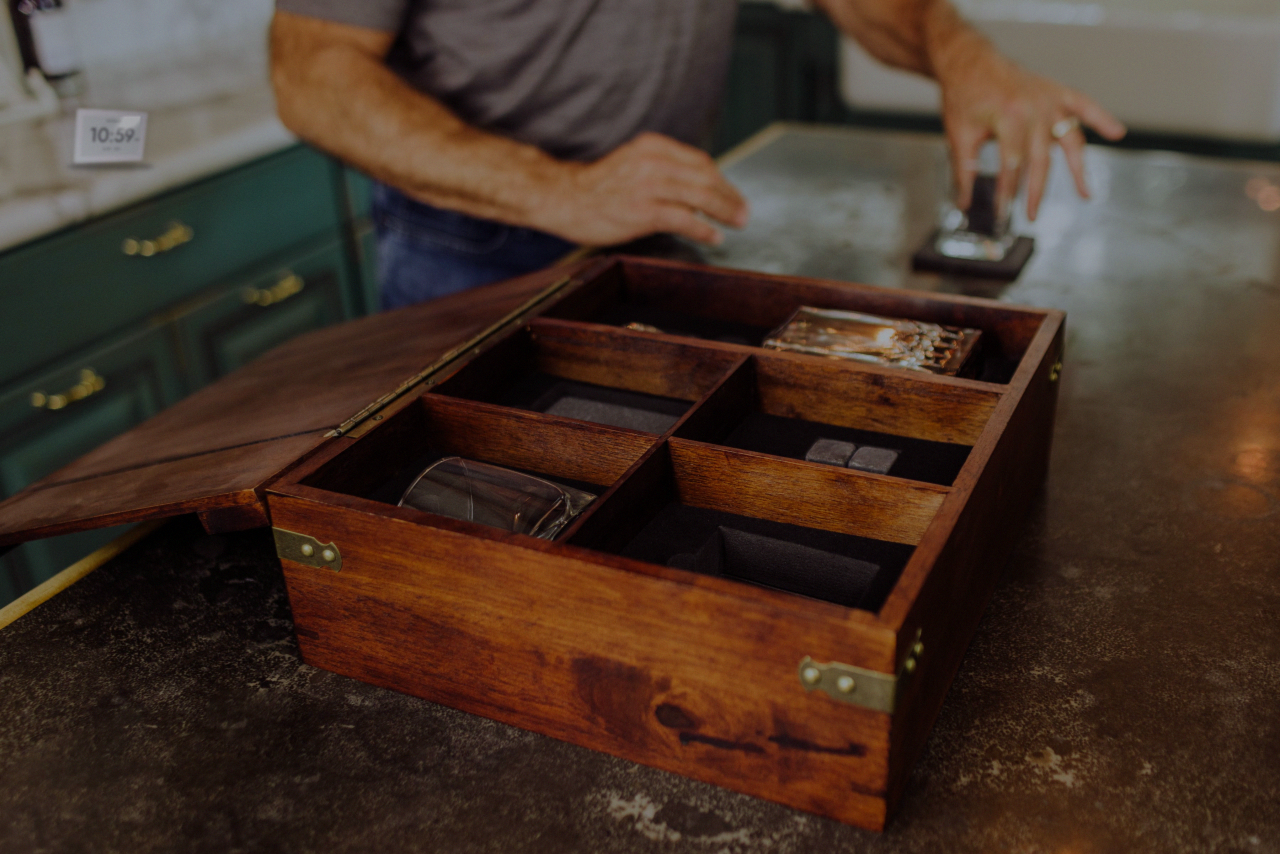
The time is **10:59**
